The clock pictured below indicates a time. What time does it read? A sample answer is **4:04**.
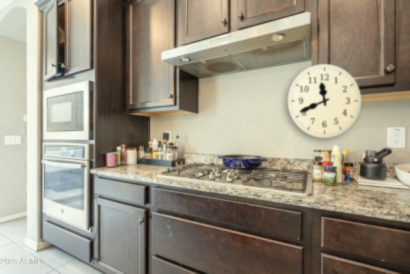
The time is **11:41**
